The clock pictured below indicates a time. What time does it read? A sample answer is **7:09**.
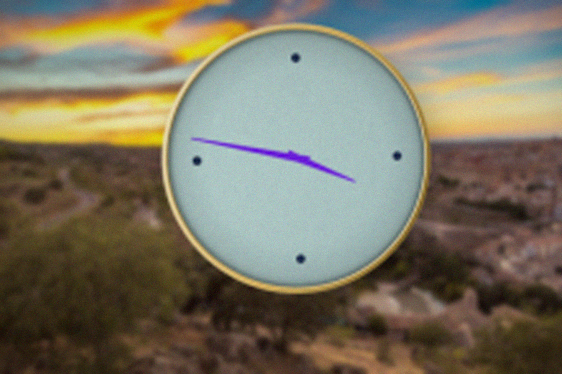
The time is **3:47**
